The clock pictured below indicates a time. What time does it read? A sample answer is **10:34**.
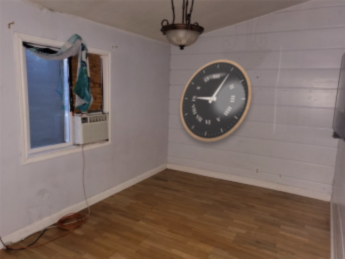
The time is **9:05**
